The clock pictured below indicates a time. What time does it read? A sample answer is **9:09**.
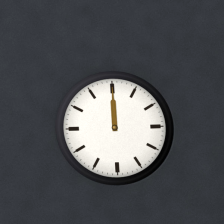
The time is **12:00**
